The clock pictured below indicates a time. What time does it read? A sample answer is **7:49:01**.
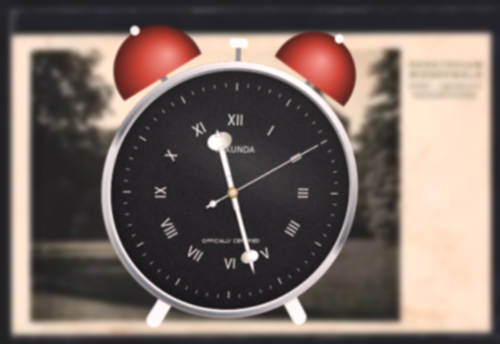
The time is **11:27:10**
